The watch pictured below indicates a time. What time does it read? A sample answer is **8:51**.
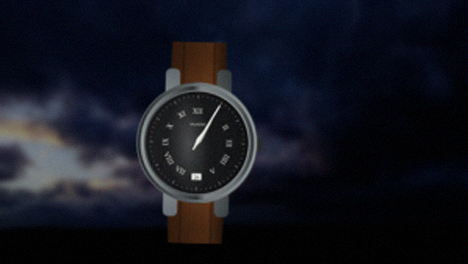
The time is **1:05**
